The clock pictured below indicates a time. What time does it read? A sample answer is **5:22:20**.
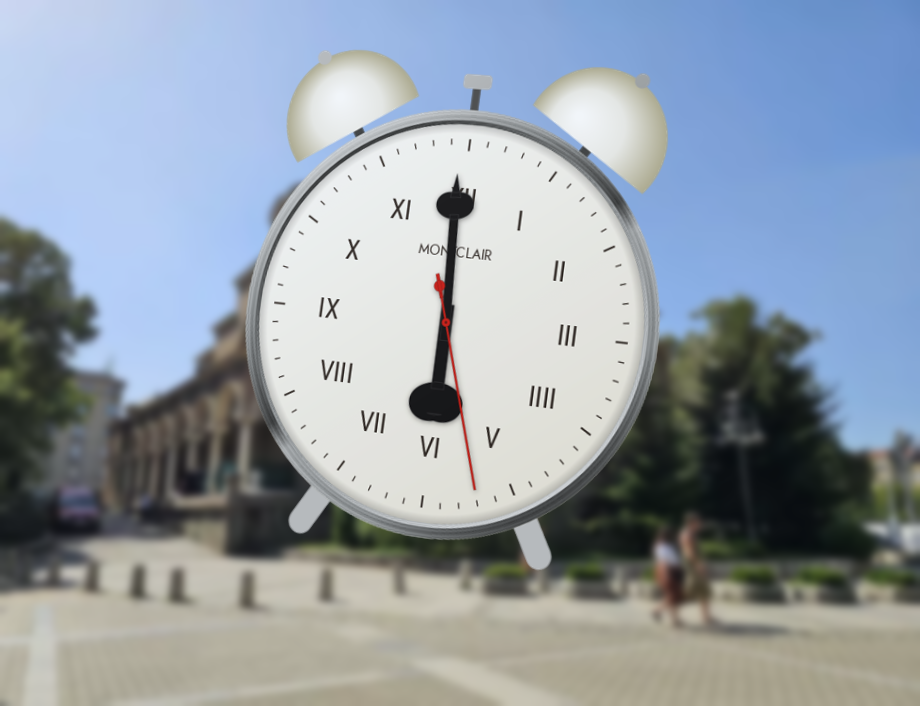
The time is **5:59:27**
